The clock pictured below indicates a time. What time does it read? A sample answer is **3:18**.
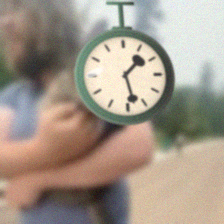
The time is **1:28**
